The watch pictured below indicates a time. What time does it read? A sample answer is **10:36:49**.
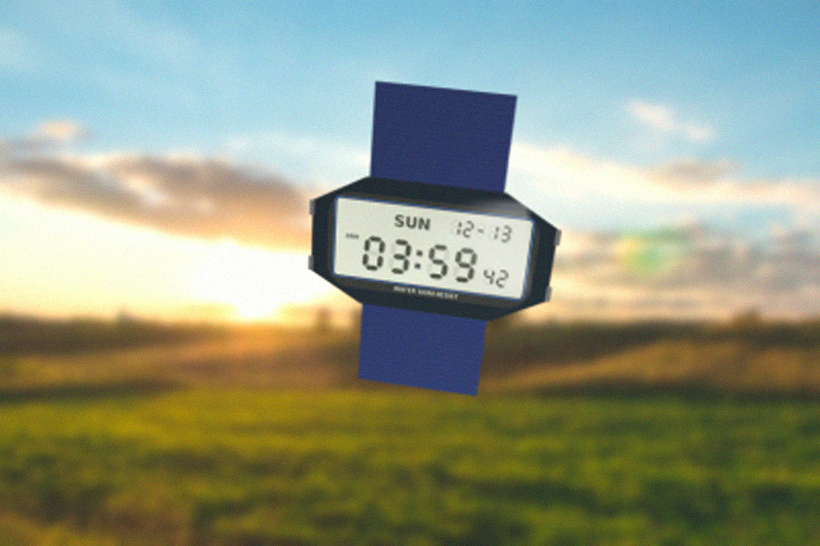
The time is **3:59:42**
